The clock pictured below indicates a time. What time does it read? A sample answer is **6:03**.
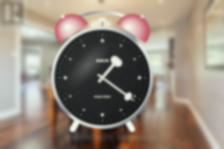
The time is **1:21**
